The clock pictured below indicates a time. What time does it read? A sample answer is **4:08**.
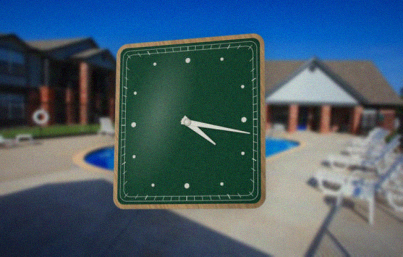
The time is **4:17**
